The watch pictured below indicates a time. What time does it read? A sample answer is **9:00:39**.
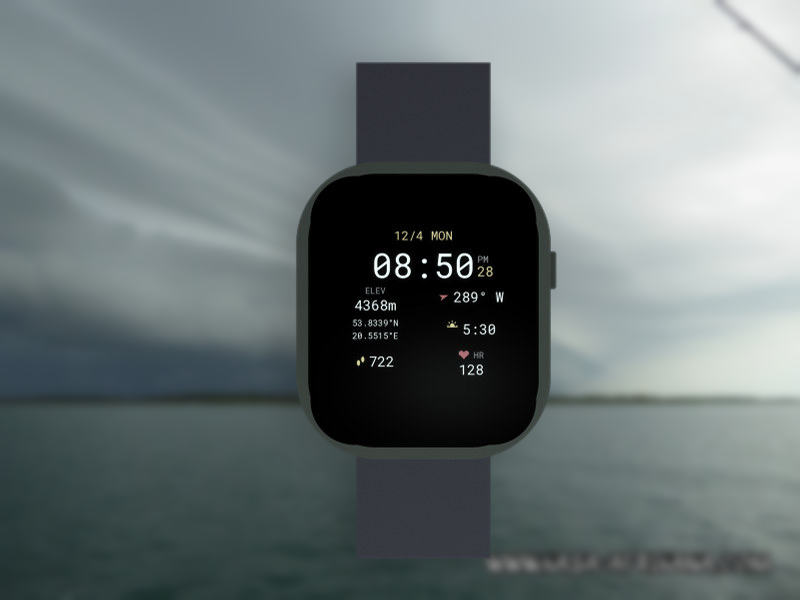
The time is **8:50:28**
